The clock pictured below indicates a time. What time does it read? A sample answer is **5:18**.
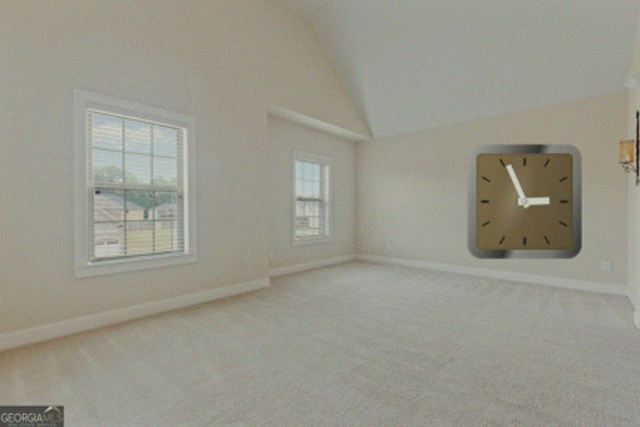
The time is **2:56**
